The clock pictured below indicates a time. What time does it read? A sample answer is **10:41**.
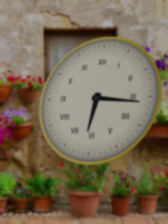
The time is **6:16**
